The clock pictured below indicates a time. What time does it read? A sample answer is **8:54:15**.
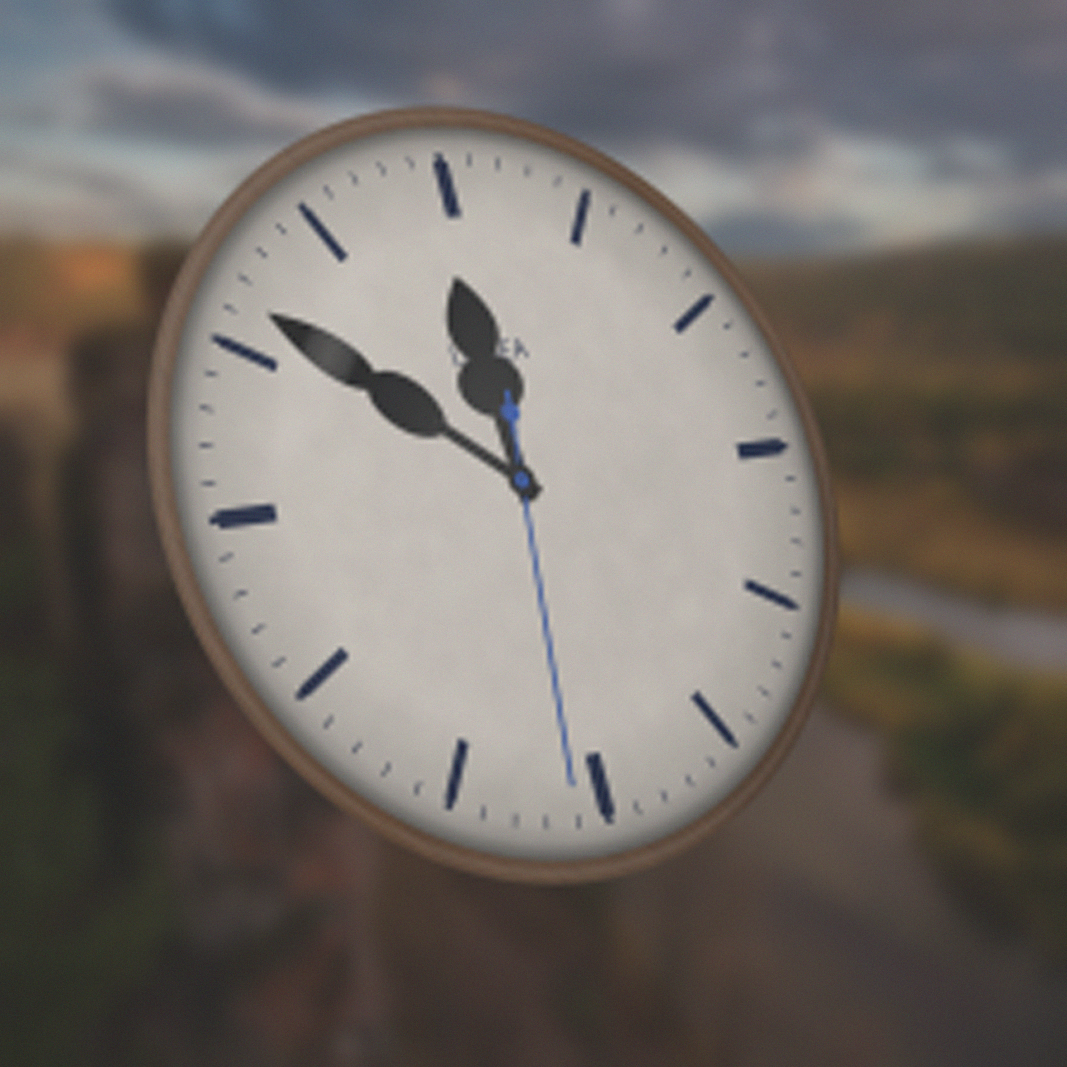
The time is **11:51:31**
